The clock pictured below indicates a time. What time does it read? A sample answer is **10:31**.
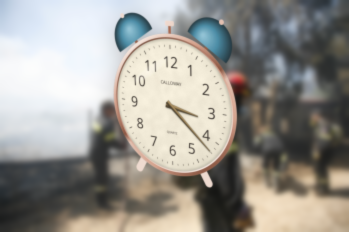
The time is **3:22**
